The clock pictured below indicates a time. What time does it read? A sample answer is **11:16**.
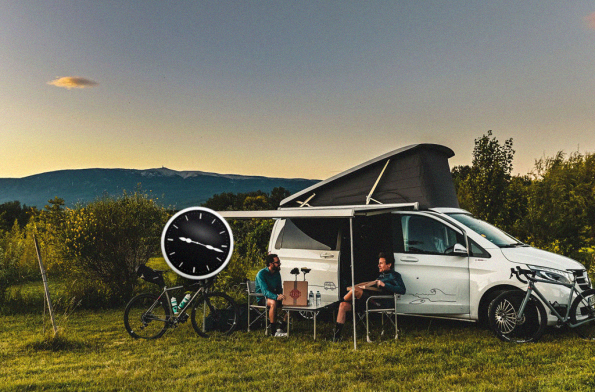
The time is **9:17**
